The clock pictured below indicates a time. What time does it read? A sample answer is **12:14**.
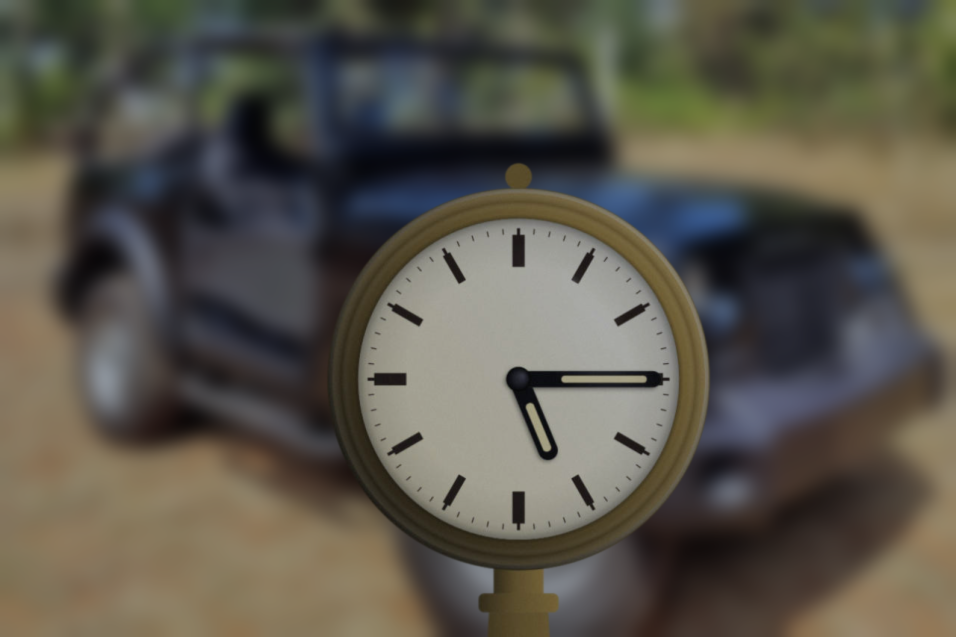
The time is **5:15**
